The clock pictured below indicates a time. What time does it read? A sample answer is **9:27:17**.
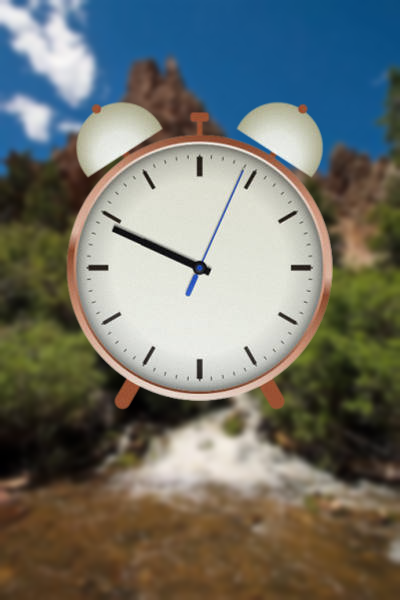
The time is **9:49:04**
